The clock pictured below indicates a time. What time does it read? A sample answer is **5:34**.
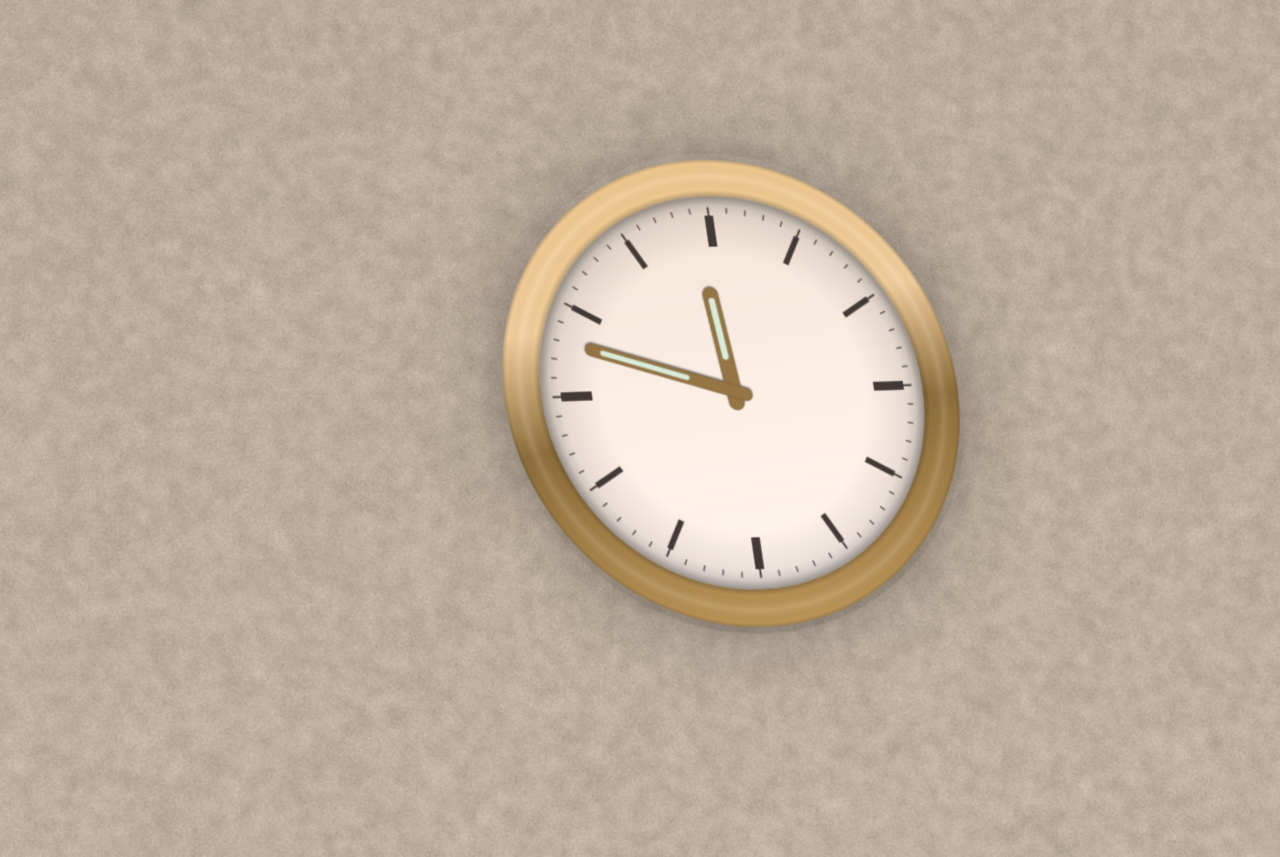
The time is **11:48**
